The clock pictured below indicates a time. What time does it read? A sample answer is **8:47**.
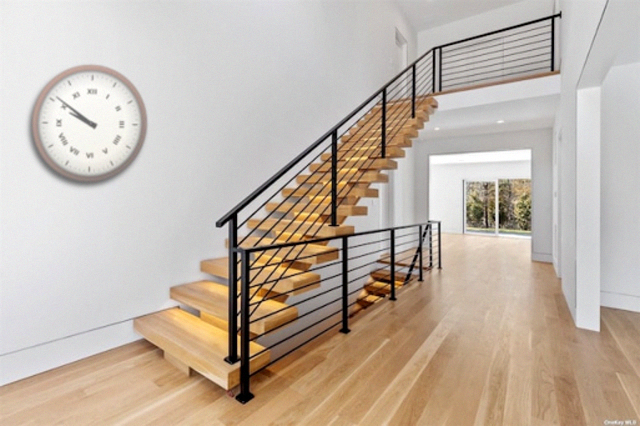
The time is **9:51**
